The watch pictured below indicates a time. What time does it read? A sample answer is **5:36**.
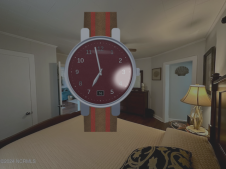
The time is **6:58**
